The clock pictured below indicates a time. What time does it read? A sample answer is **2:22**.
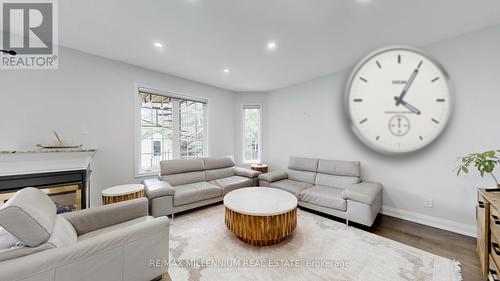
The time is **4:05**
